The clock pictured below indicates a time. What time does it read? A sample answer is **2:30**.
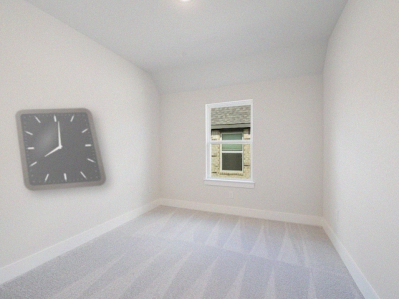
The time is **8:01**
